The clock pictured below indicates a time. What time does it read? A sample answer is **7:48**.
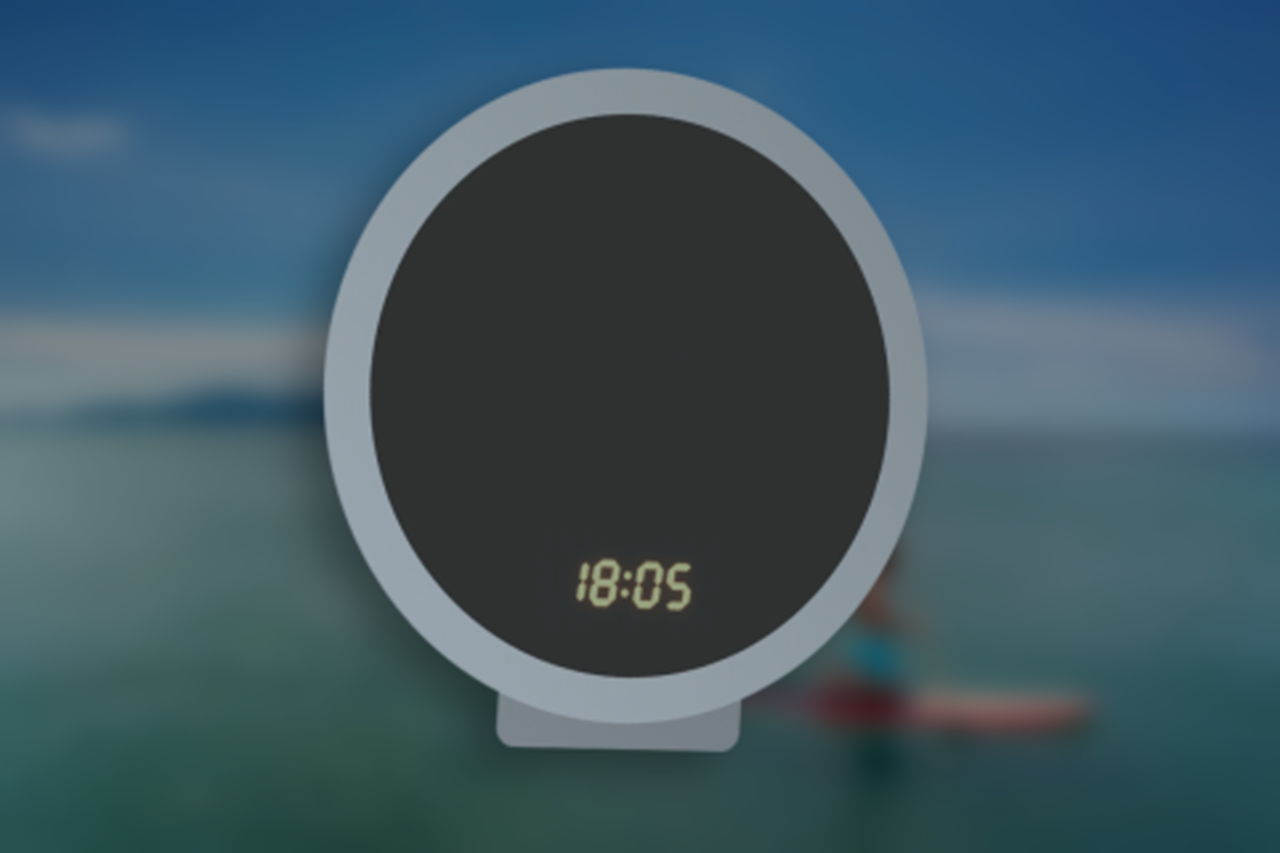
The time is **18:05**
